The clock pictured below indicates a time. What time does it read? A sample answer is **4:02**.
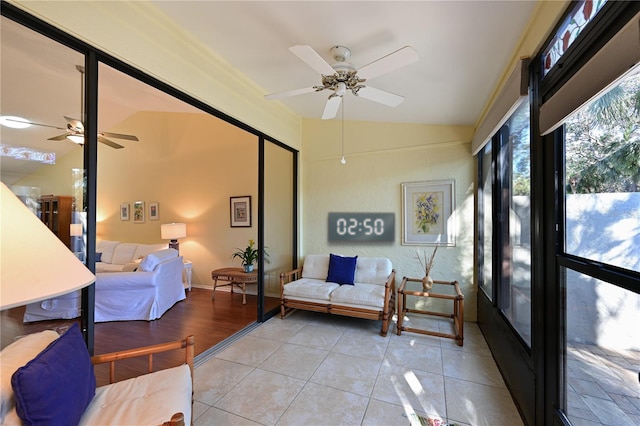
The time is **2:50**
